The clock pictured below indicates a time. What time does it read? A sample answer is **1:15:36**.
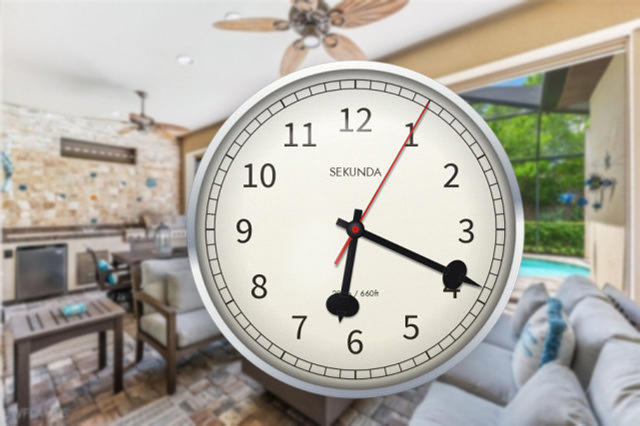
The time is **6:19:05**
